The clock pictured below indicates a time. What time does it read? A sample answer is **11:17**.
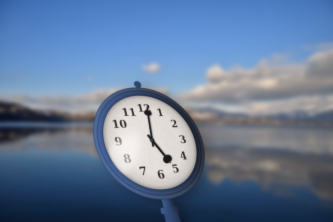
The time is **5:01**
